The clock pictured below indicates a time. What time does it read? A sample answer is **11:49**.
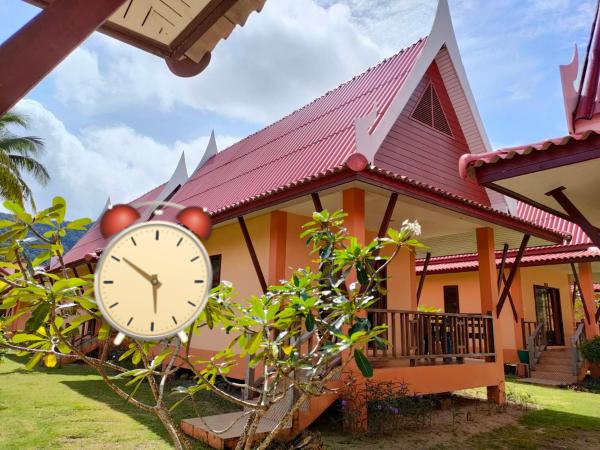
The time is **5:51**
